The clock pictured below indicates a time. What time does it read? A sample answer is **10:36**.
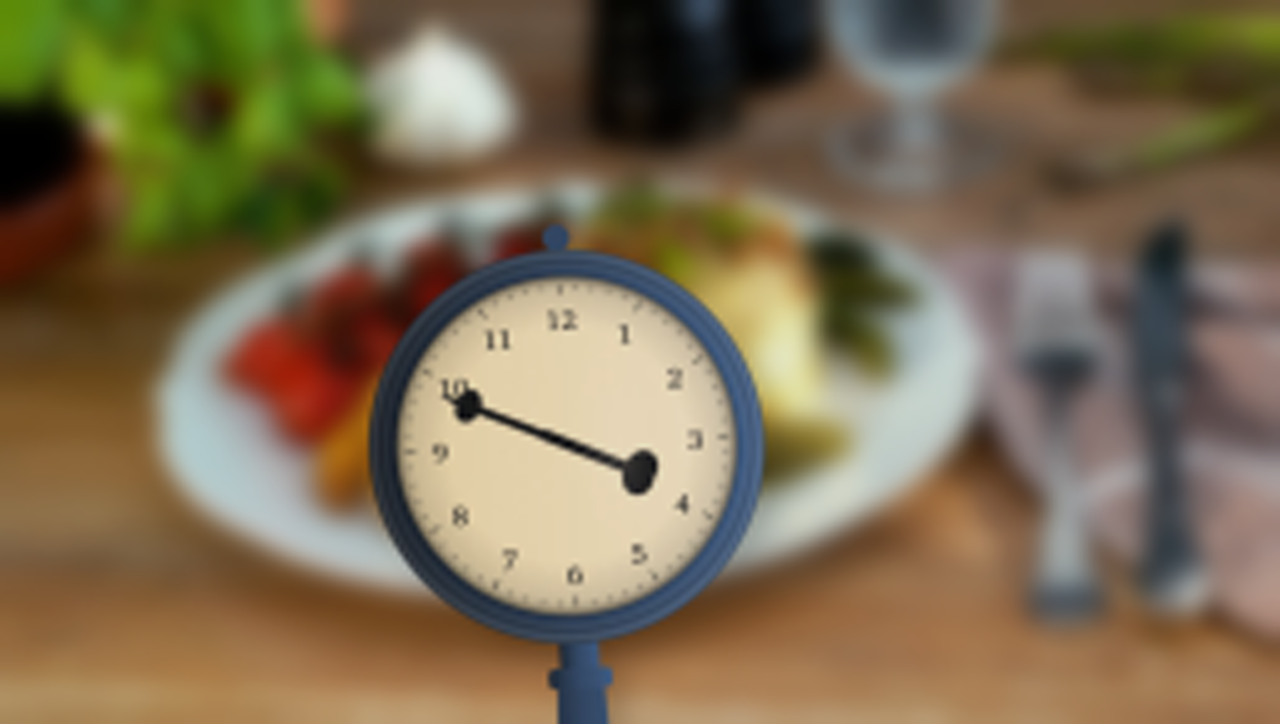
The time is **3:49**
